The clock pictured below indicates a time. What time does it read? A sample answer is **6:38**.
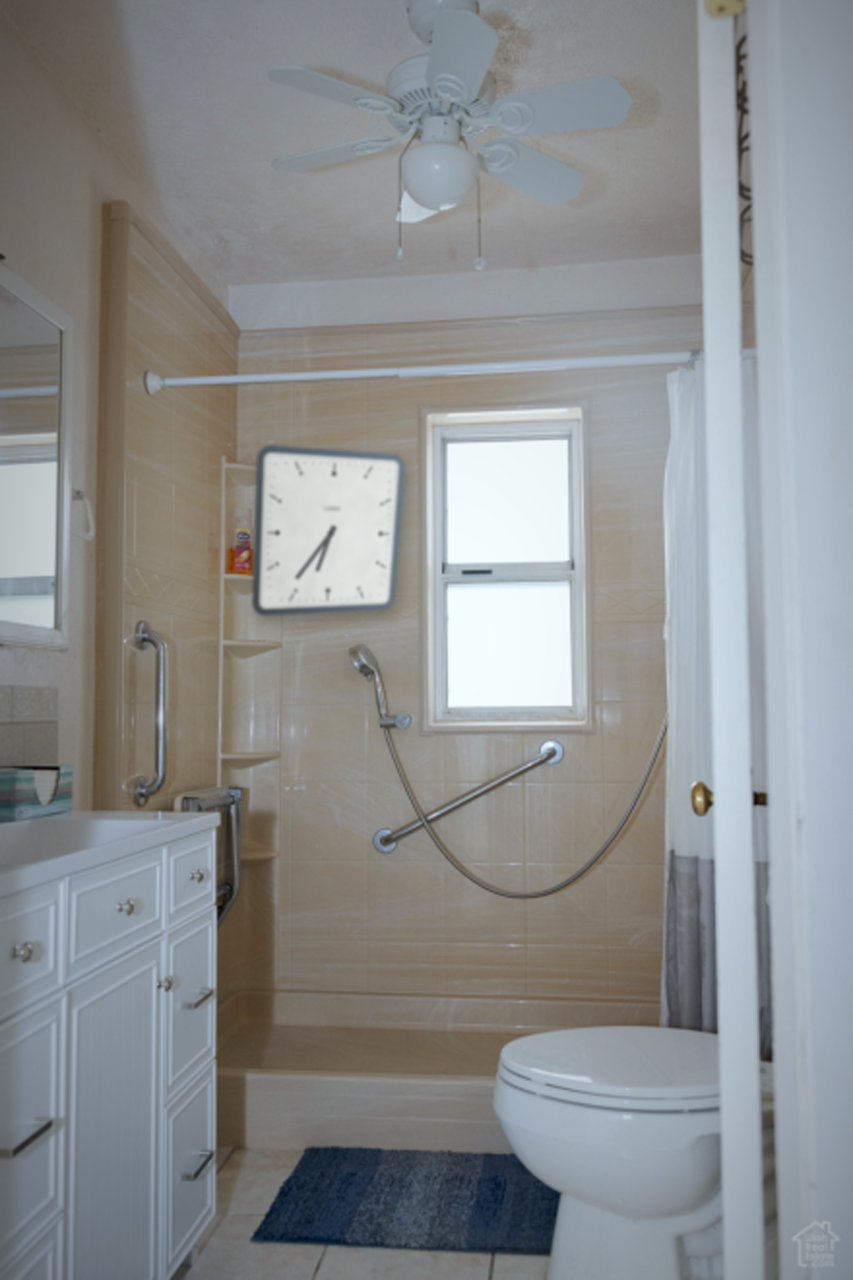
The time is **6:36**
